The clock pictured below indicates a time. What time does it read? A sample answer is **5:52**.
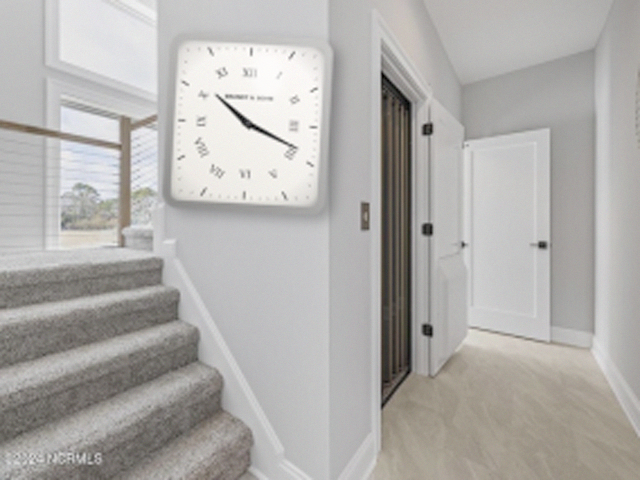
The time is **10:19**
